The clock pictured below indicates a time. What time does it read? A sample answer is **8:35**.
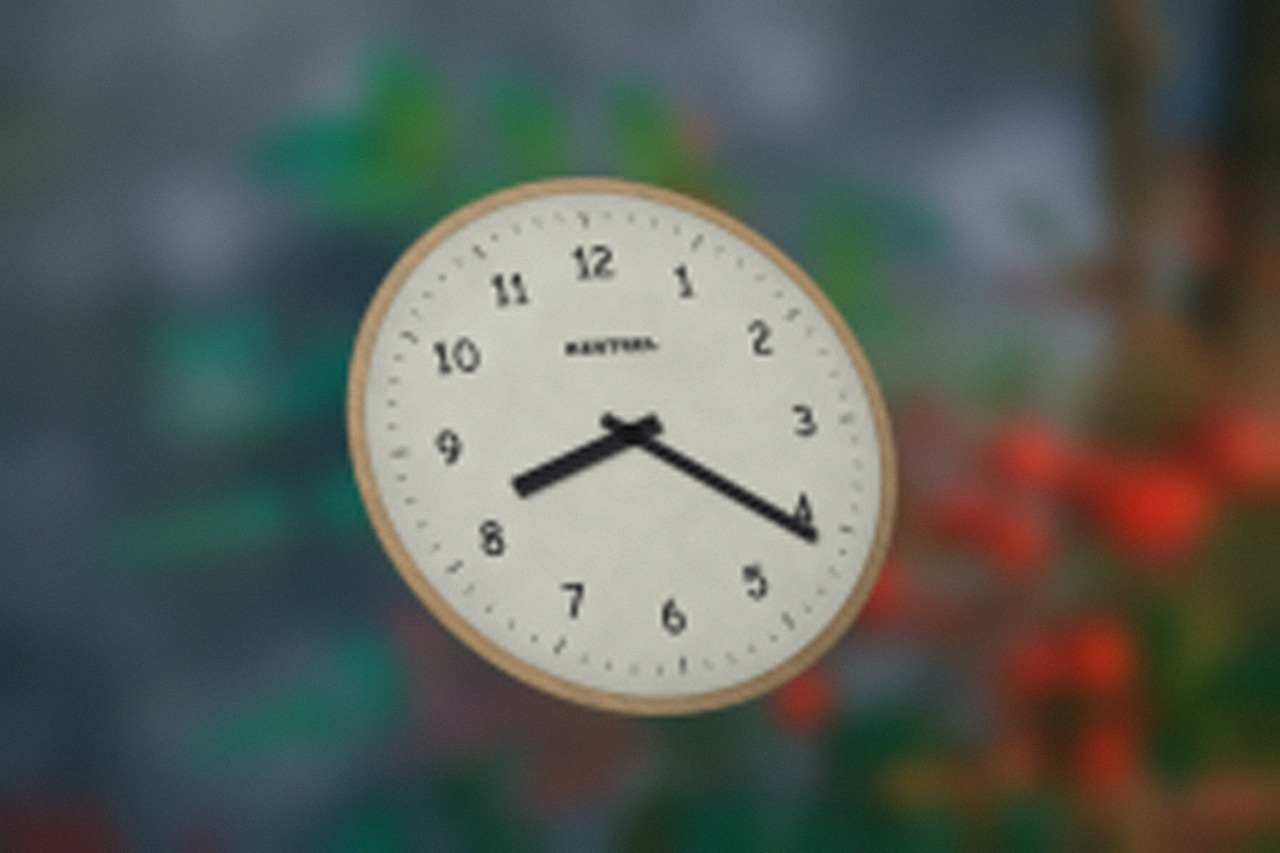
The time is **8:21**
